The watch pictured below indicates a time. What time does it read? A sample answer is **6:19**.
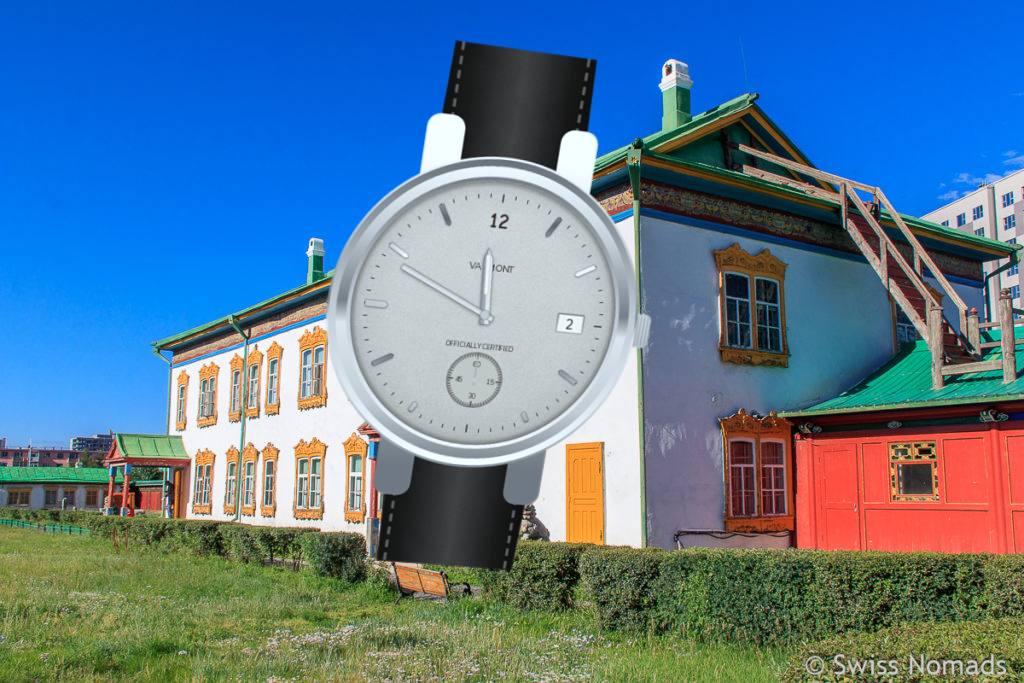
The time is **11:49**
